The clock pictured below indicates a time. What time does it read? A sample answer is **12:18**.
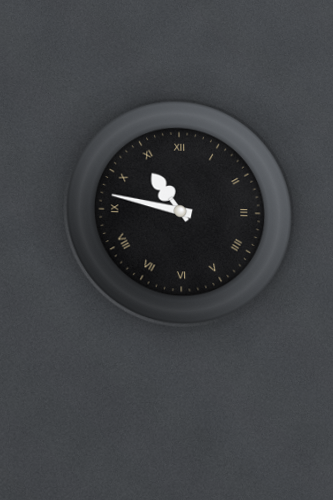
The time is **10:47**
